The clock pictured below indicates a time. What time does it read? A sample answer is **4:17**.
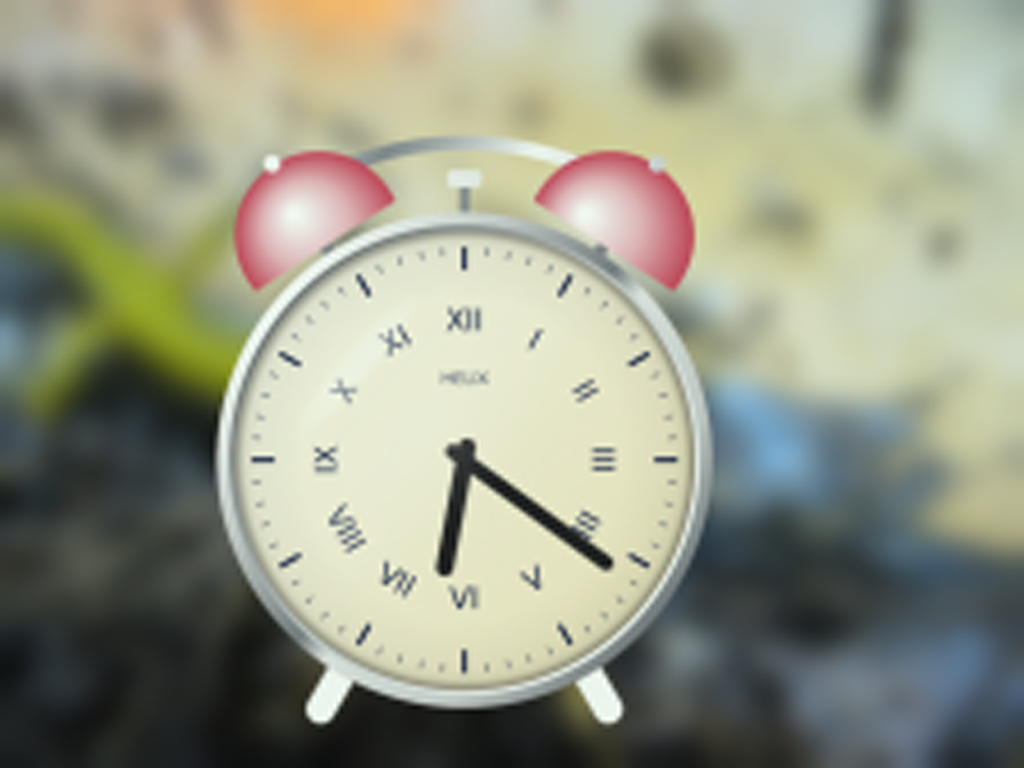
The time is **6:21**
